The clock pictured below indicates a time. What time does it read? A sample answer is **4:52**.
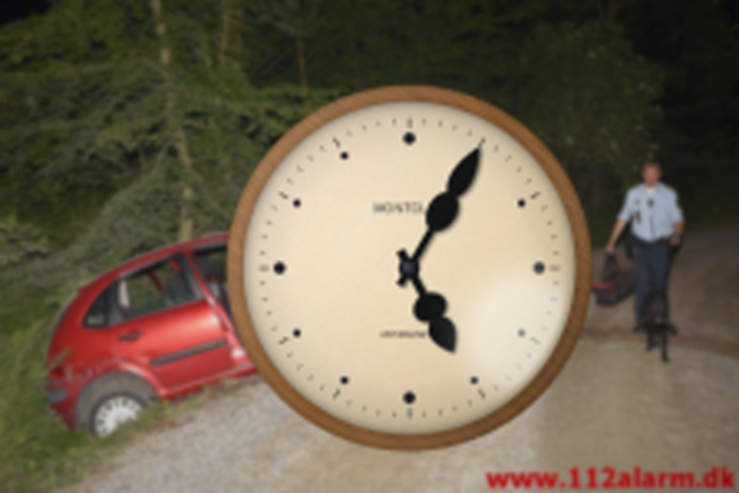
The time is **5:05**
